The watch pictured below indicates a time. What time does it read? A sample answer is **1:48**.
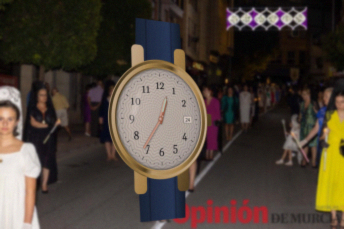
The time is **12:36**
